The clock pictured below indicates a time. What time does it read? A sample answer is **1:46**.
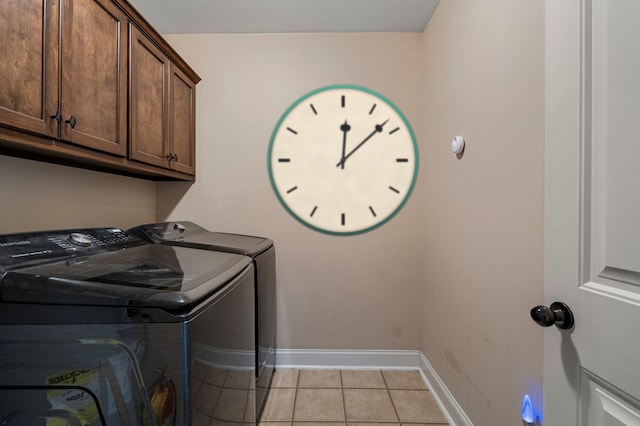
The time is **12:08**
